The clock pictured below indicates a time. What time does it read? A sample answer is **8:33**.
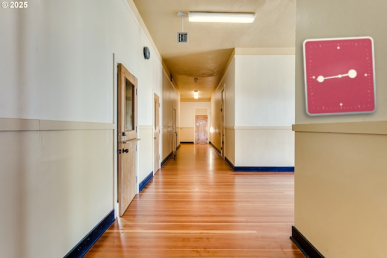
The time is **2:44**
